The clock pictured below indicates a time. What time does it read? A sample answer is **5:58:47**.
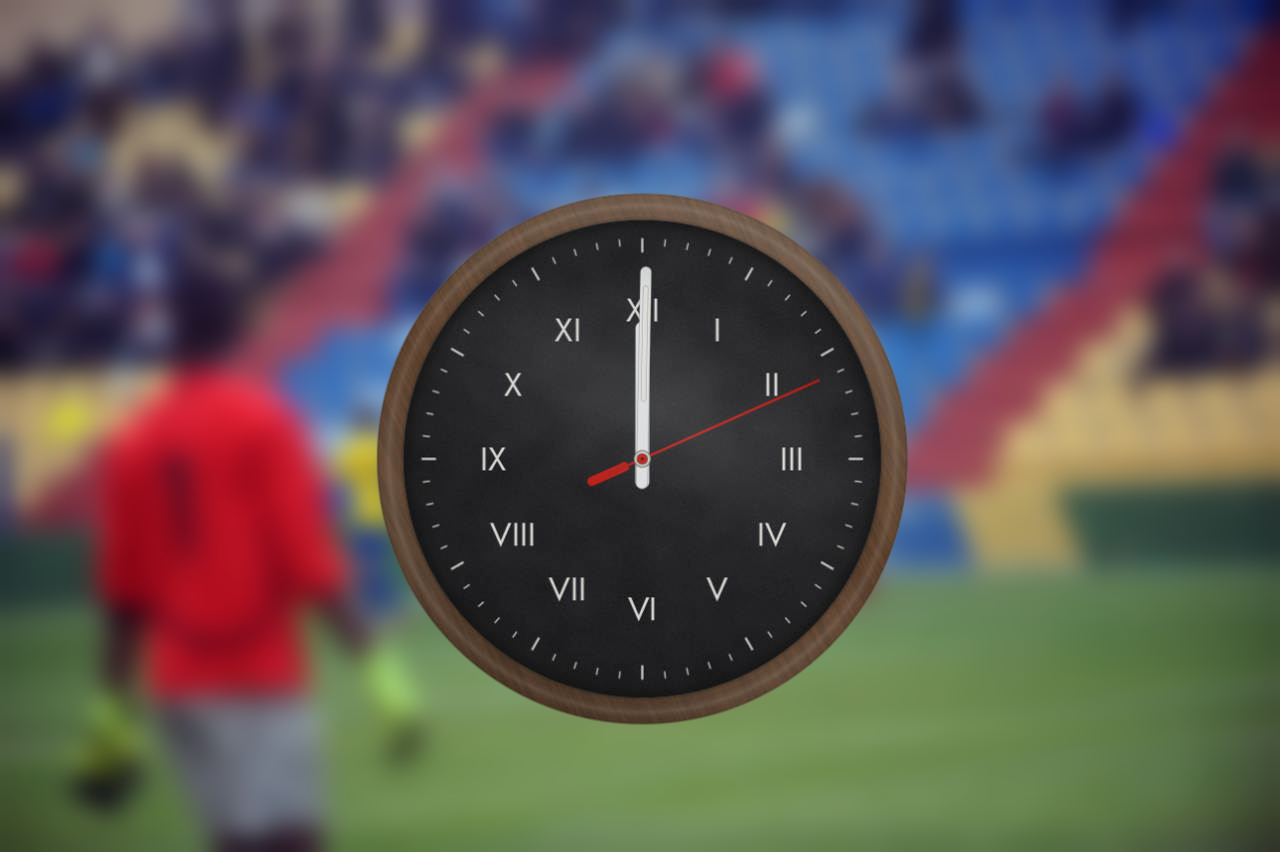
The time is **12:00:11**
